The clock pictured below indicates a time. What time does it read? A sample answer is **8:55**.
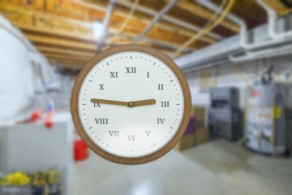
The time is **2:46**
